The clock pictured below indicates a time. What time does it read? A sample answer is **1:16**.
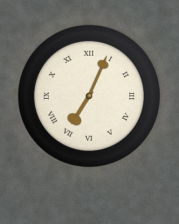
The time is **7:04**
